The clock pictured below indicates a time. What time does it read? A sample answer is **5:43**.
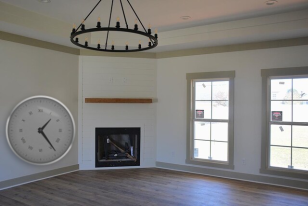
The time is **1:24**
